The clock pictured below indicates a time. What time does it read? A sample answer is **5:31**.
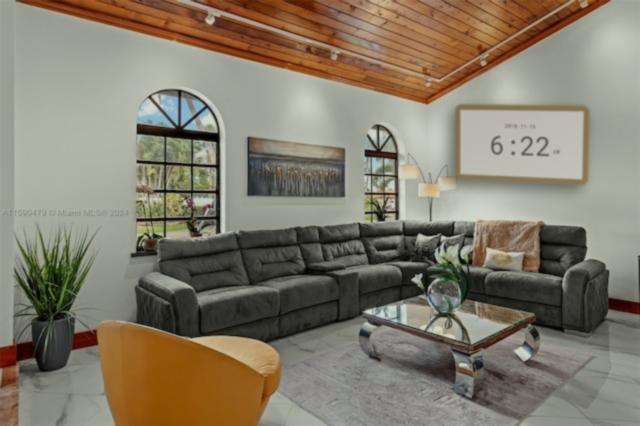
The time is **6:22**
